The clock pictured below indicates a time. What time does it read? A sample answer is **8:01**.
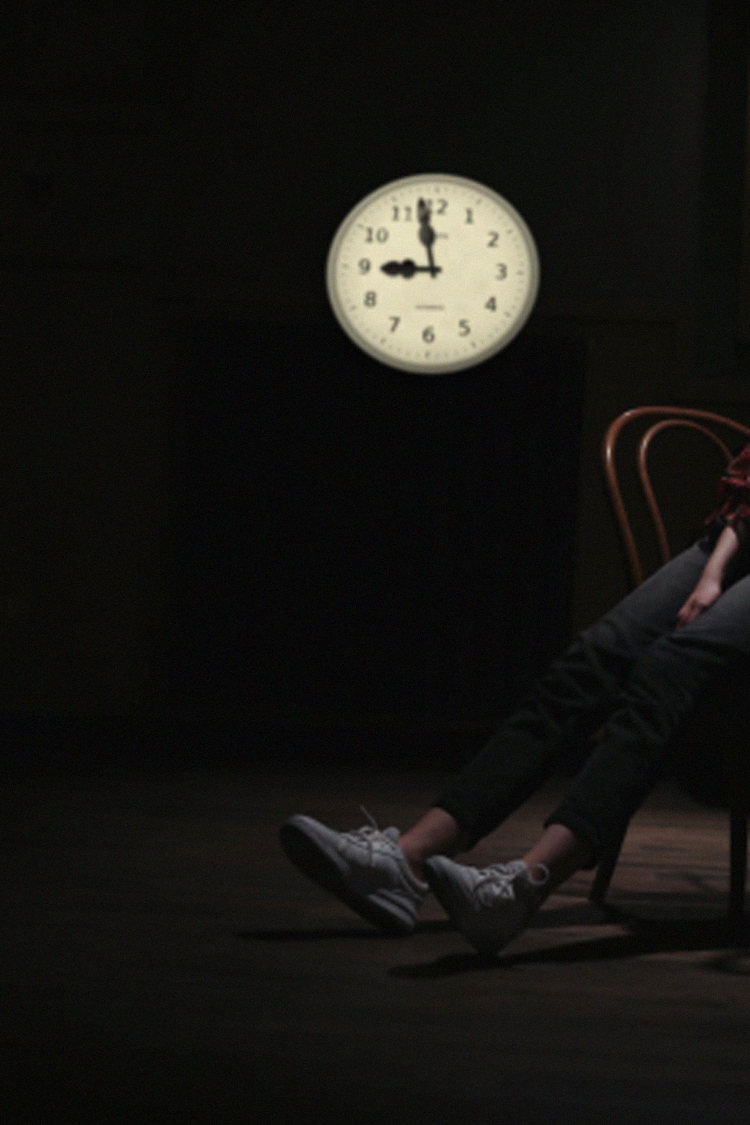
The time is **8:58**
